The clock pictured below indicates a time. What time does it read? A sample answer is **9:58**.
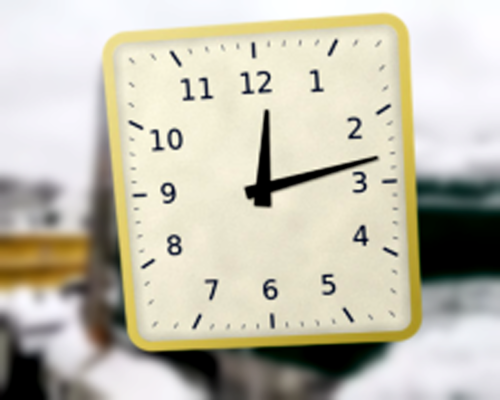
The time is **12:13**
